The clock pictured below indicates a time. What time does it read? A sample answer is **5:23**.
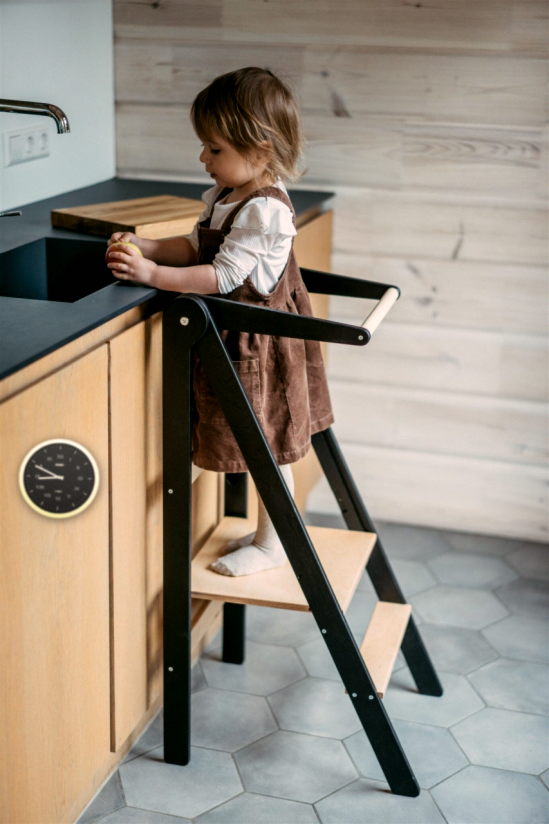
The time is **8:49**
